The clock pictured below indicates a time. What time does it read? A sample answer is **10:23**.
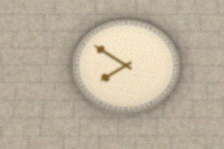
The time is **7:51**
